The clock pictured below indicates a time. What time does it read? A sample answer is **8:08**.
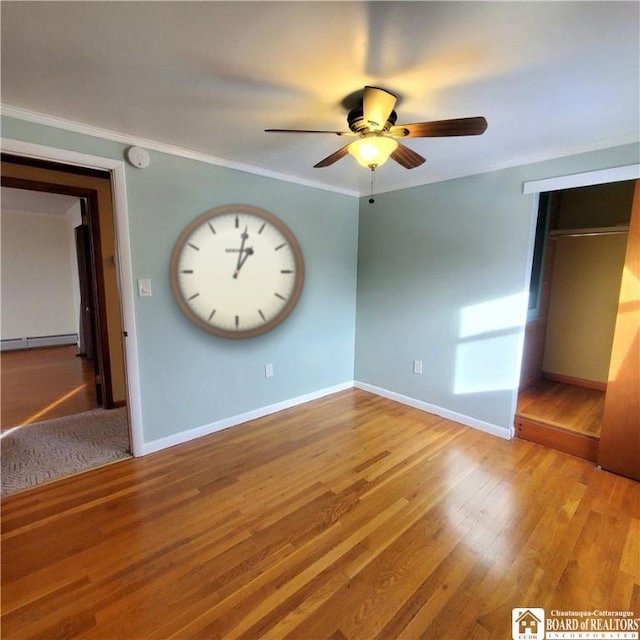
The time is **1:02**
